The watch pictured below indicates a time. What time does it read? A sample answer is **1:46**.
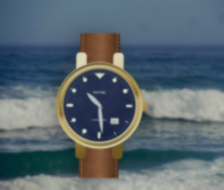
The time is **10:29**
